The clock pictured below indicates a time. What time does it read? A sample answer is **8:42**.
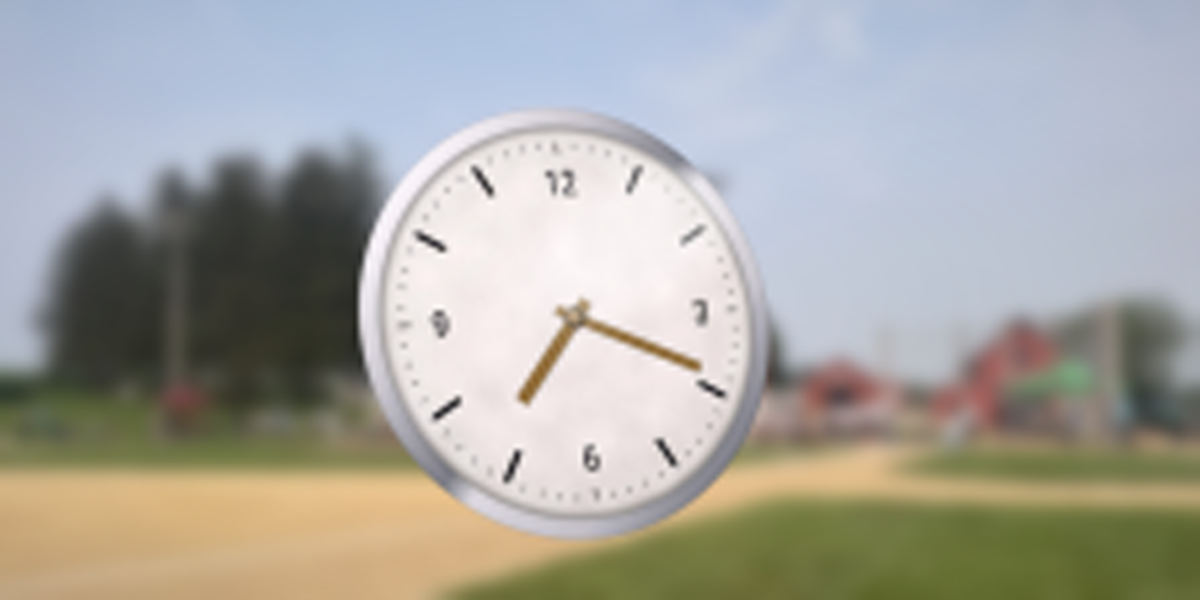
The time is **7:19**
